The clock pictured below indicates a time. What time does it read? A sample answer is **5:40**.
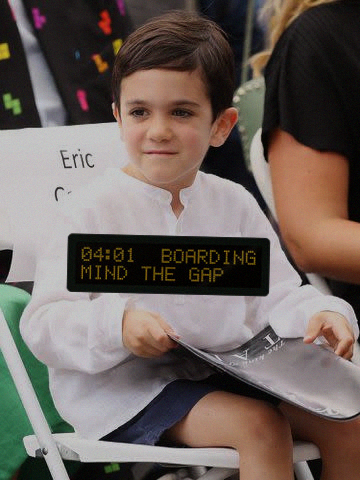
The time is **4:01**
